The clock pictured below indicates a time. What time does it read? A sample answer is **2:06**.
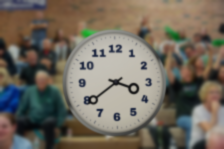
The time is **3:39**
